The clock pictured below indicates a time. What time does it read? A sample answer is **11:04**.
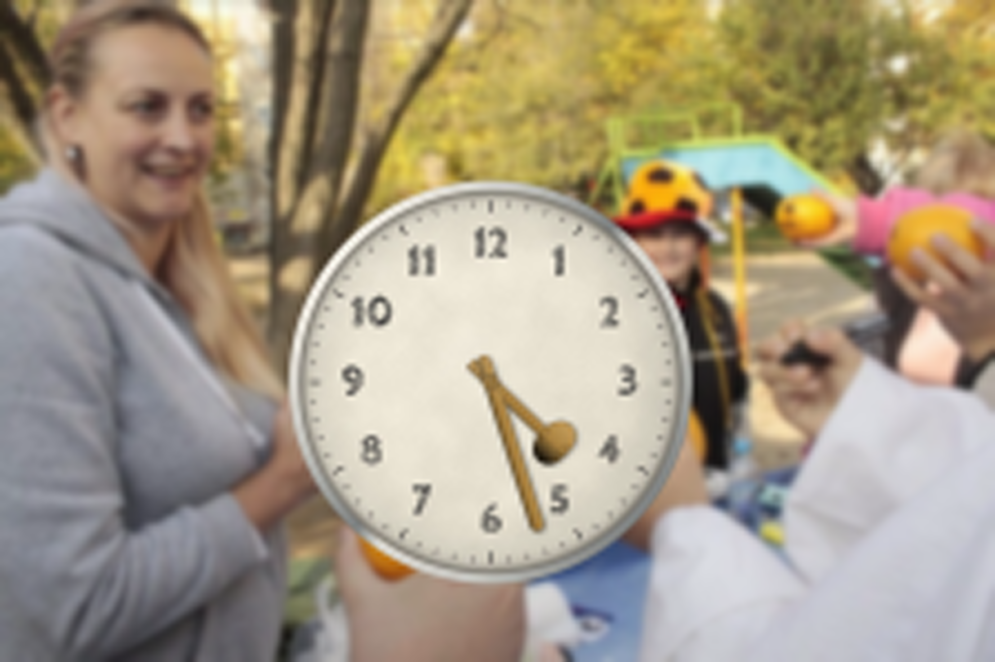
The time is **4:27**
